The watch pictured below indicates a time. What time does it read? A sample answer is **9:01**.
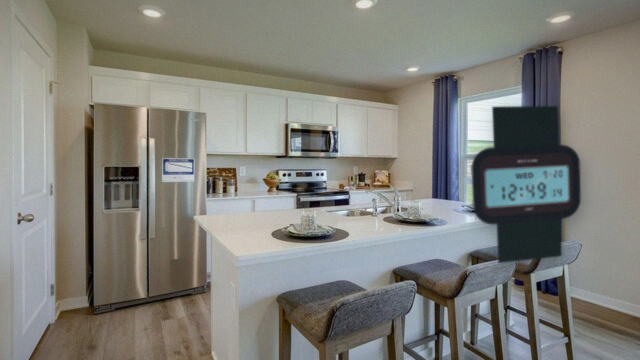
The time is **12:49**
